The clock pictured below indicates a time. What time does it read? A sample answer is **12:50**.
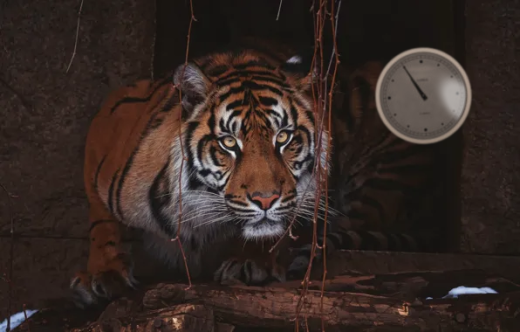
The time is **10:55**
